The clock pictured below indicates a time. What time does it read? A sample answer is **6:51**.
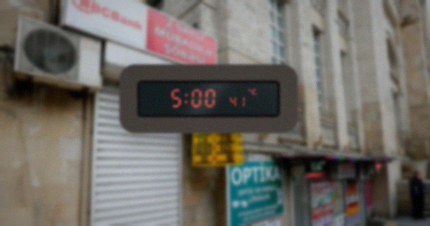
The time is **5:00**
